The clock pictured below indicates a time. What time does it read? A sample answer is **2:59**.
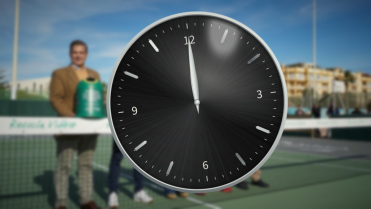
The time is **12:00**
